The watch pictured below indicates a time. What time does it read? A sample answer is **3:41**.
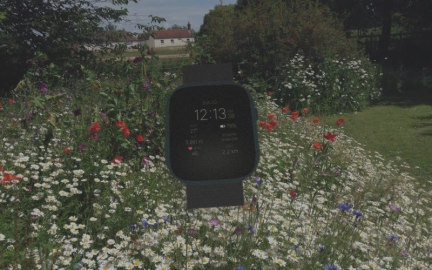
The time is **12:13**
